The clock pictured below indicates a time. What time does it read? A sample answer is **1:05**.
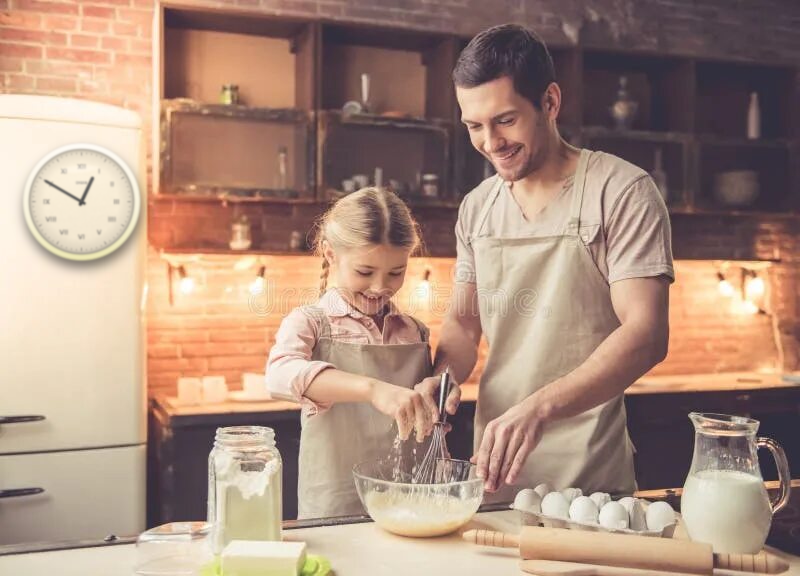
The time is **12:50**
